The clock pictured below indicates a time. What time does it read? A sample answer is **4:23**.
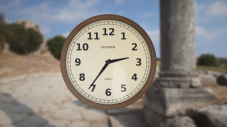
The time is **2:36**
